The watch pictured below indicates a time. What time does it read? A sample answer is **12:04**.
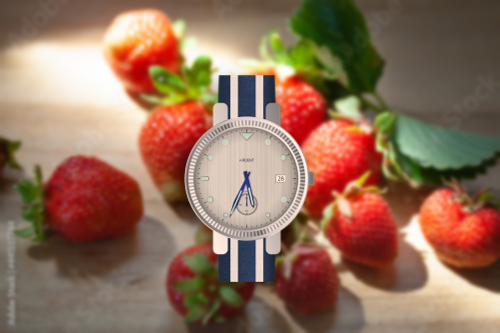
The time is **5:34**
